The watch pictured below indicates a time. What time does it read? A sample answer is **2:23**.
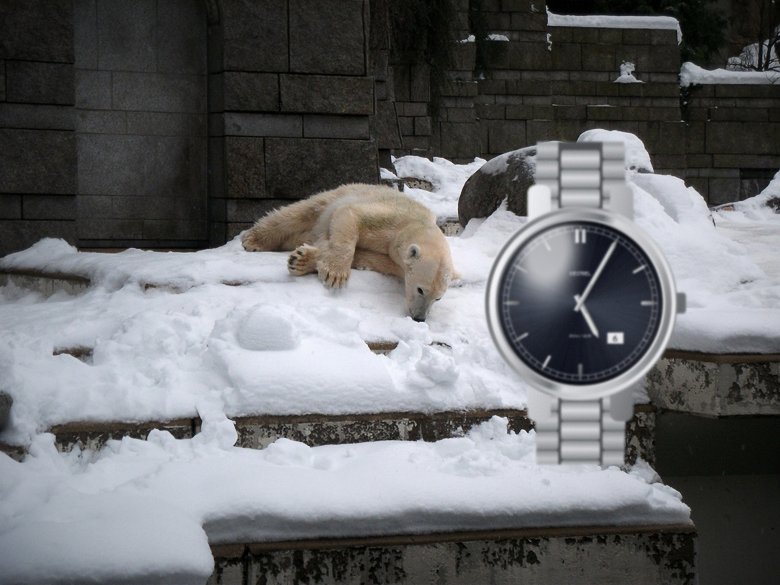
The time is **5:05**
